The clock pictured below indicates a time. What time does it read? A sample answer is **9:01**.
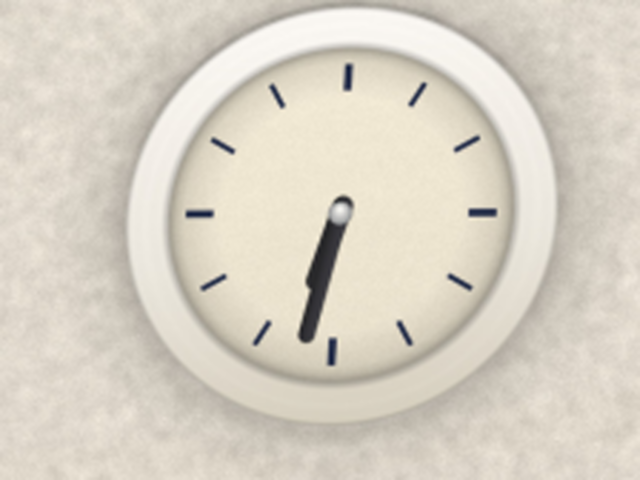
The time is **6:32**
